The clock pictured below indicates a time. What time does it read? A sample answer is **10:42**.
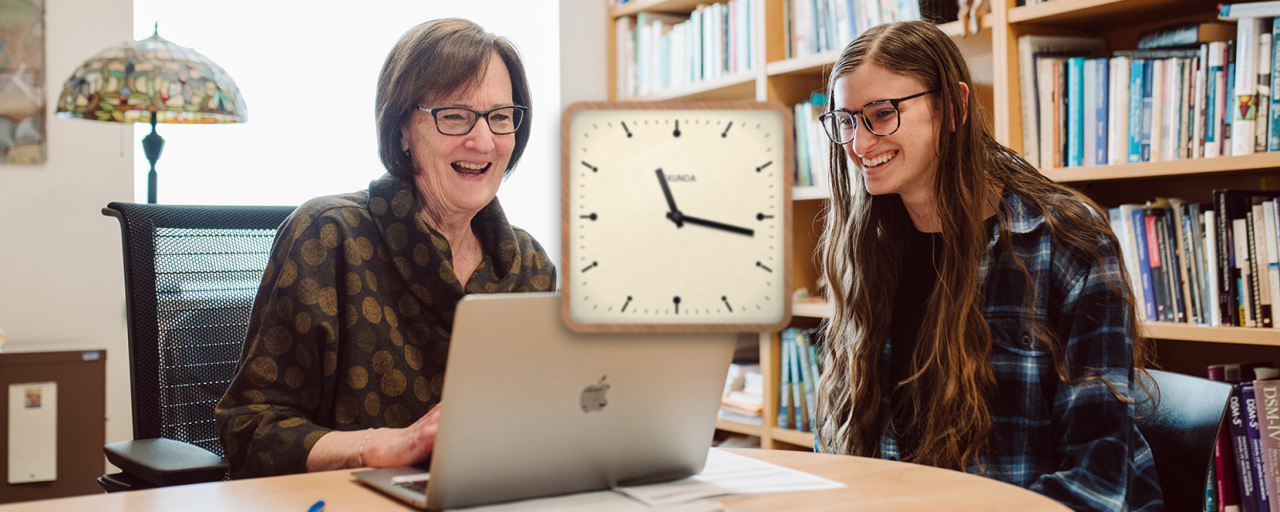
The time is **11:17**
